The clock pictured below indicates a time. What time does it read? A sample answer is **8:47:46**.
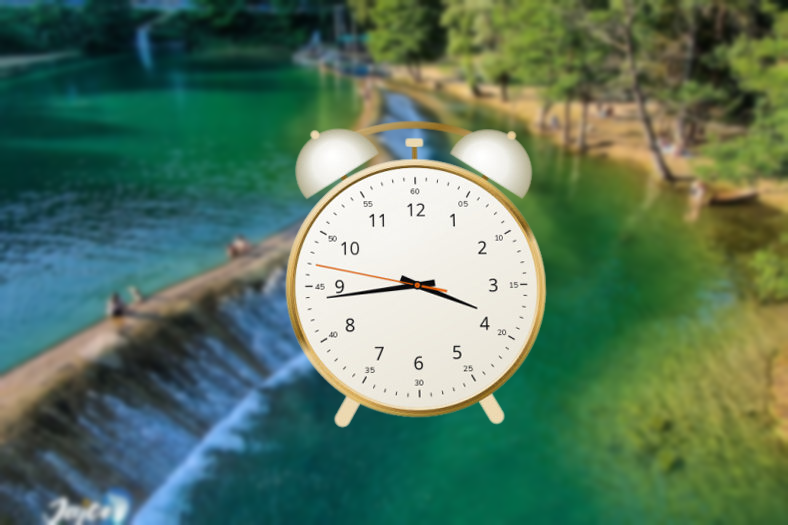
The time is **3:43:47**
